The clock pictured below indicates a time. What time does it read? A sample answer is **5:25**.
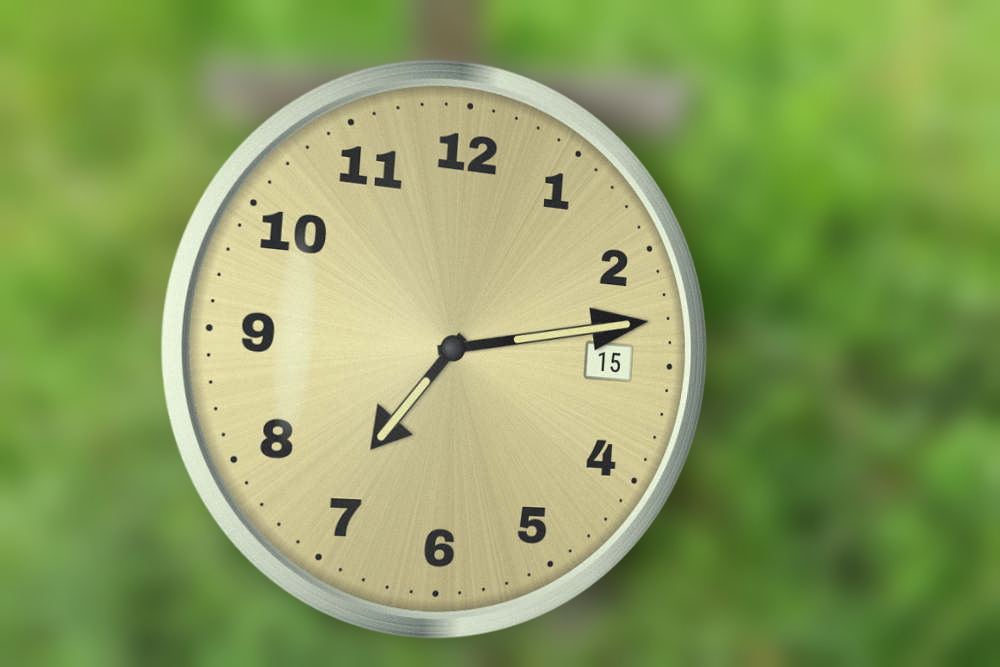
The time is **7:13**
